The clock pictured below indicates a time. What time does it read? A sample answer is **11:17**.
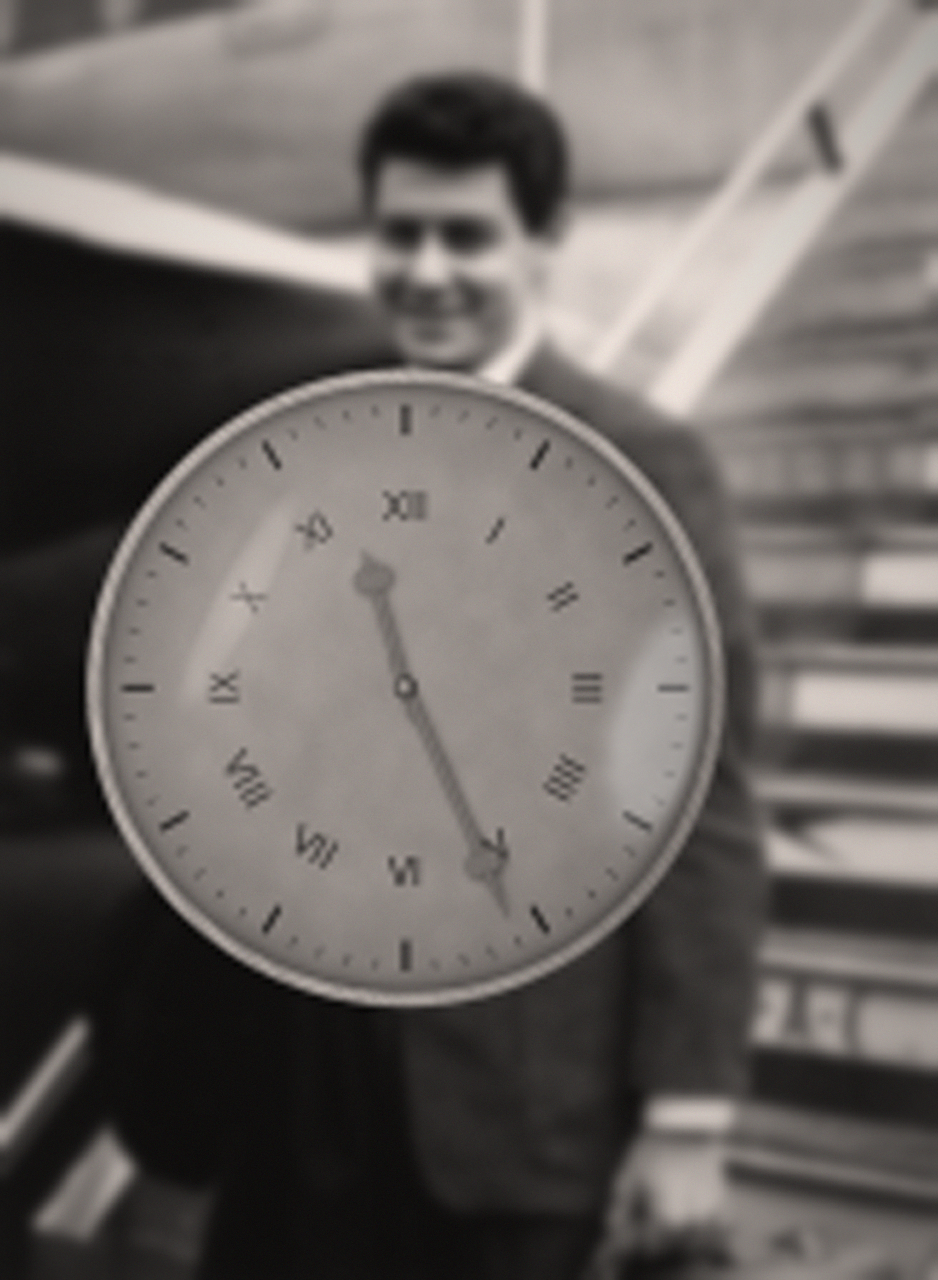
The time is **11:26**
